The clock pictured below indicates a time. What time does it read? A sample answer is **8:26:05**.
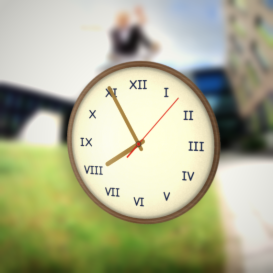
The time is **7:55:07**
